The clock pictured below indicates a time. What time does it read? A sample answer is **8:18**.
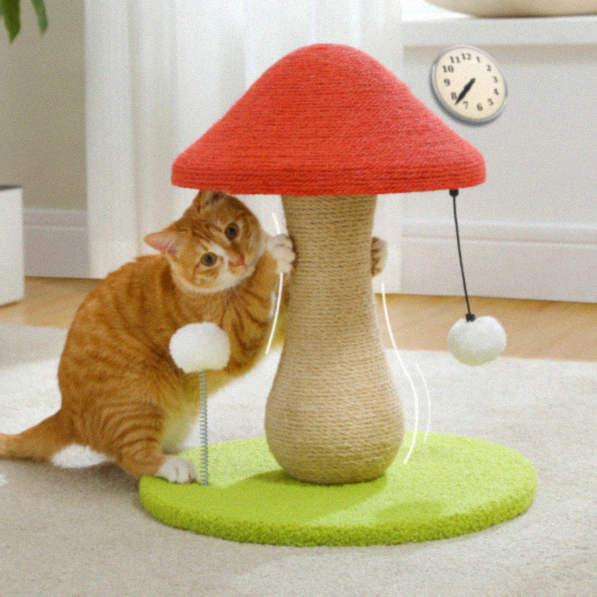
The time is **7:38**
